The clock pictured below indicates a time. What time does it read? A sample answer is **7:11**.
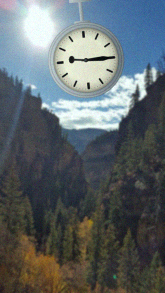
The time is **9:15**
